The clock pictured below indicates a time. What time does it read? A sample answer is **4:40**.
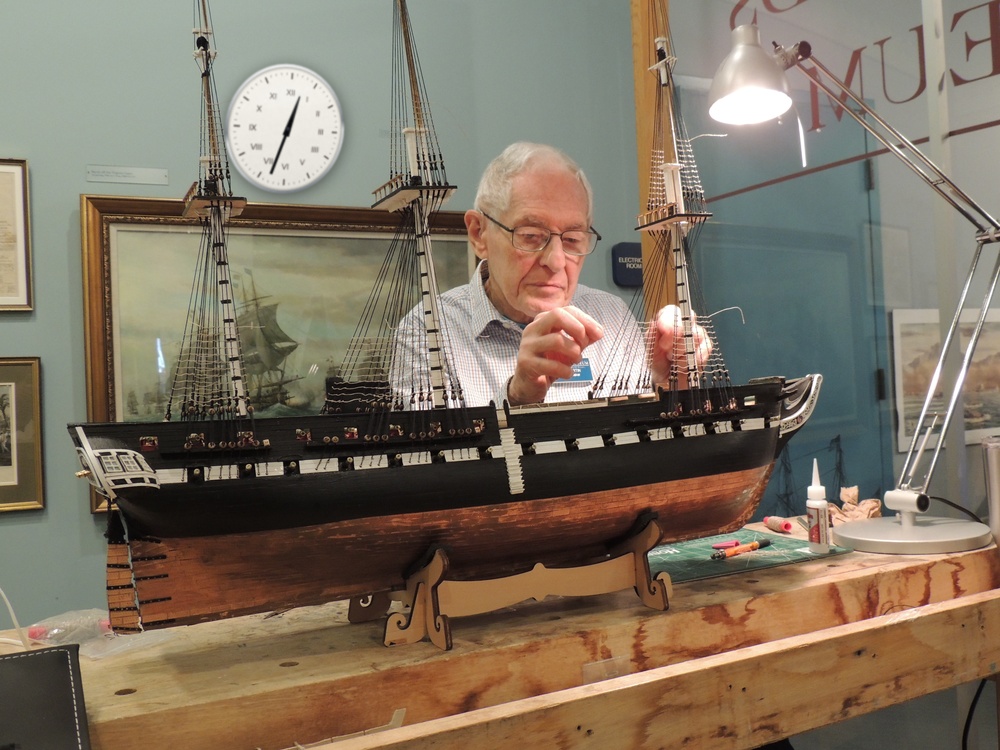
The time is **12:33**
